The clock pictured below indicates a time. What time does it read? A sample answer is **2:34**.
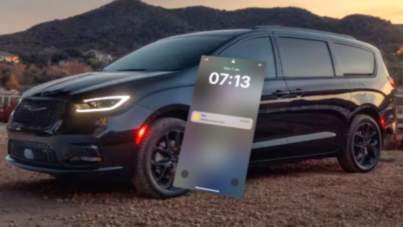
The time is **7:13**
